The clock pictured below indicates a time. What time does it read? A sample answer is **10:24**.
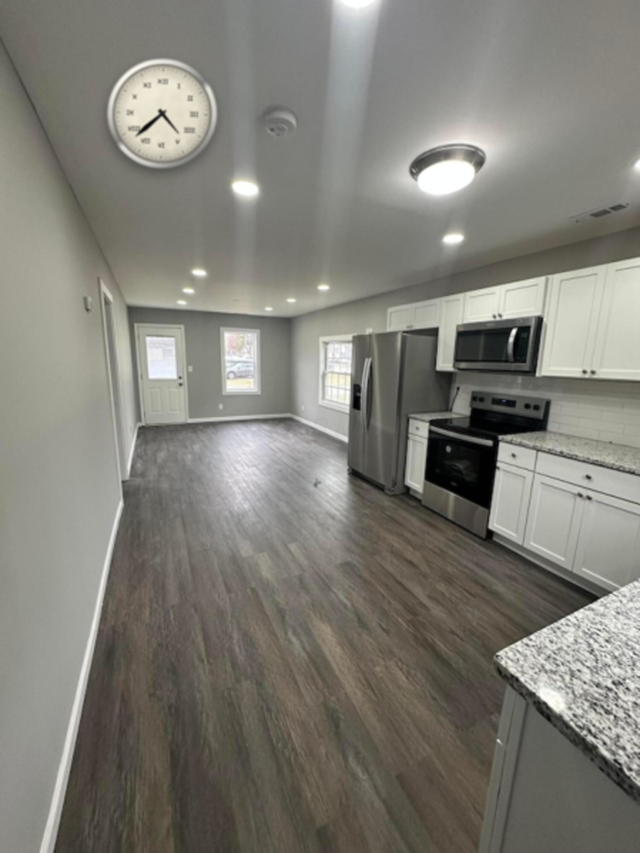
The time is **4:38**
